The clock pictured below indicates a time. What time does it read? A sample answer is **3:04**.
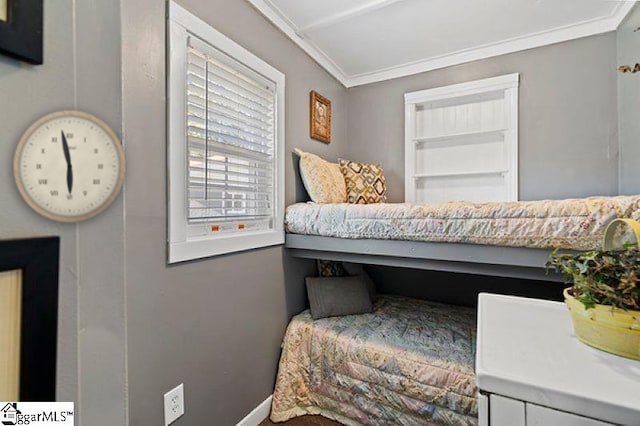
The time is **5:58**
